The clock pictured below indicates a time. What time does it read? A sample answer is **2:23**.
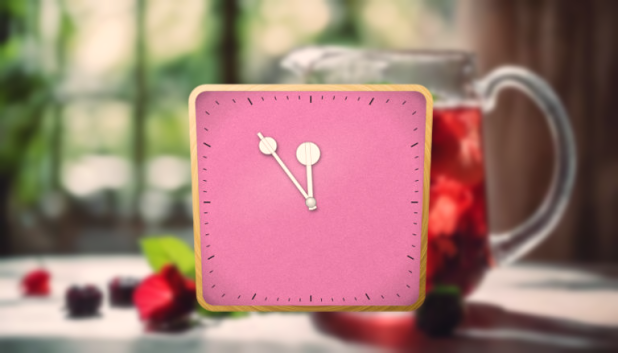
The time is **11:54**
